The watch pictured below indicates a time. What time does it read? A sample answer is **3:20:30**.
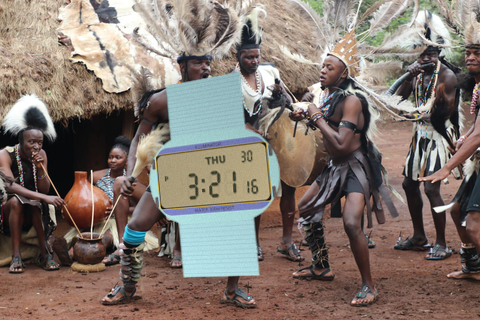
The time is **3:21:16**
